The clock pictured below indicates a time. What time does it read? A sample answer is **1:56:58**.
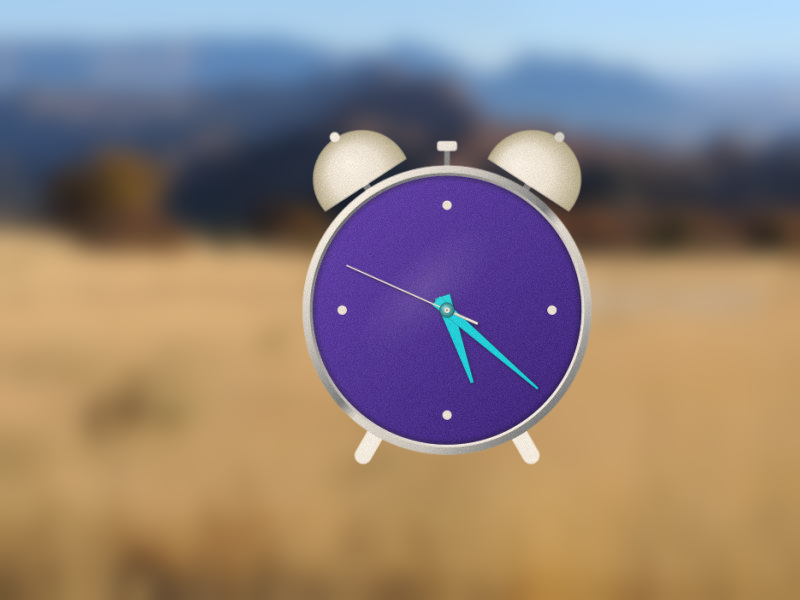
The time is **5:21:49**
